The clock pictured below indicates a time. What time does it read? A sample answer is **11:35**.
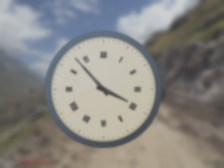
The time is **3:53**
